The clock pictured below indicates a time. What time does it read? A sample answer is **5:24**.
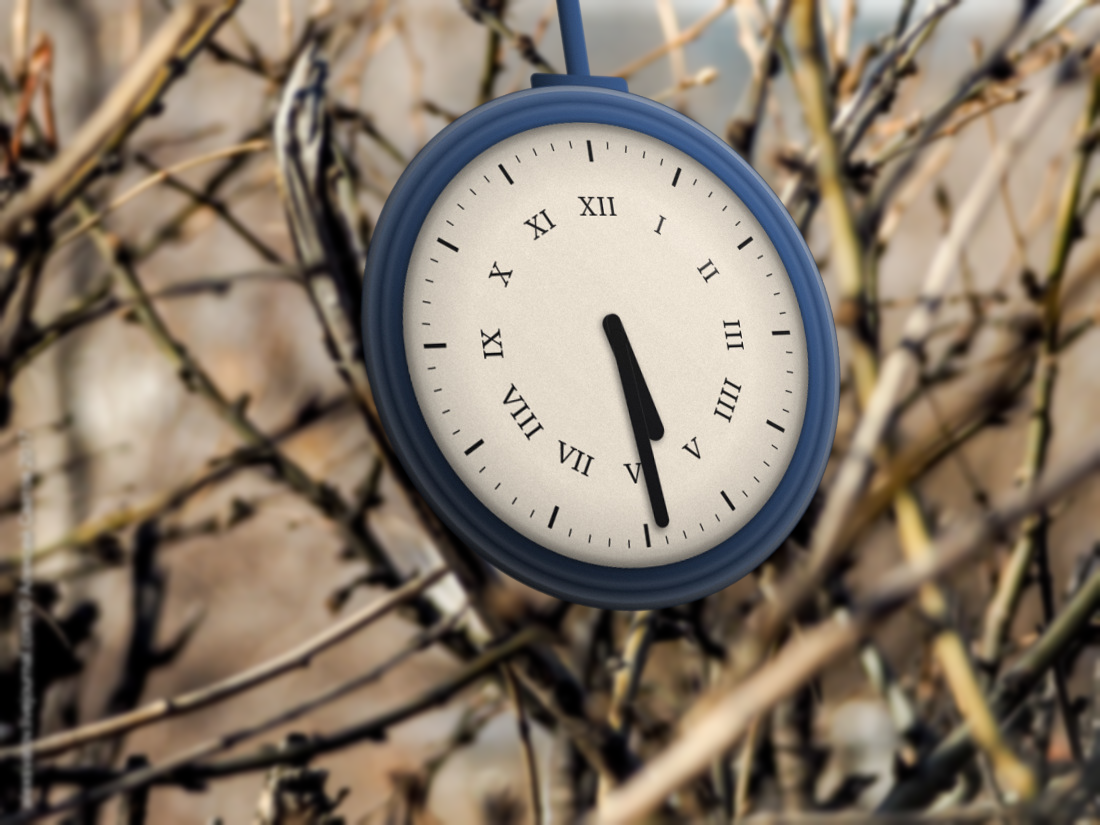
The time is **5:29**
